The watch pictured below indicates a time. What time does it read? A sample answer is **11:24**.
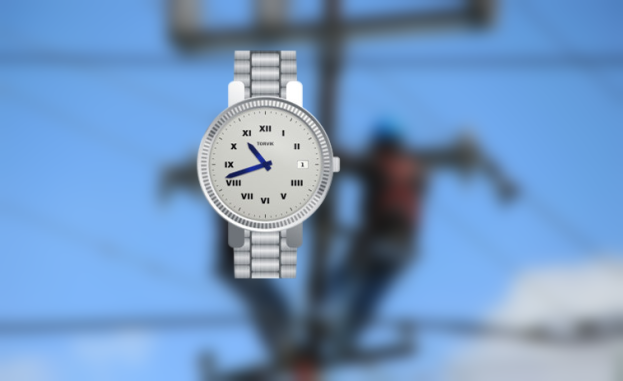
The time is **10:42**
